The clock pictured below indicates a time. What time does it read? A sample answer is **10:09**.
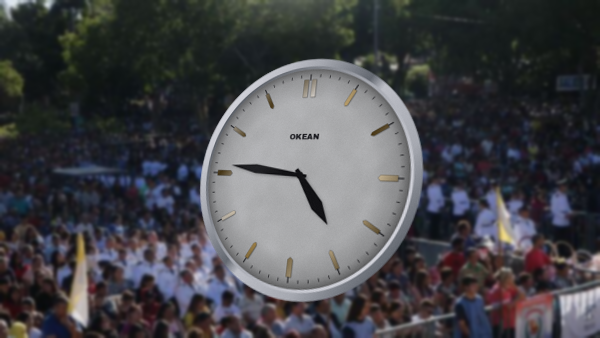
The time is **4:46**
